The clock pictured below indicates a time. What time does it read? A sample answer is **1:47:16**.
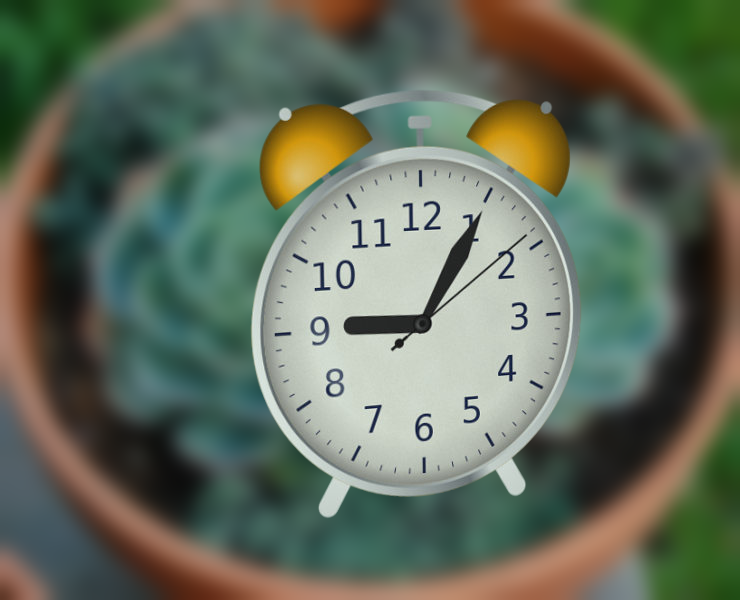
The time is **9:05:09**
